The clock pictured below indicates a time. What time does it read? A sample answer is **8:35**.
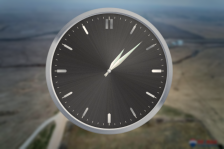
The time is **1:08**
